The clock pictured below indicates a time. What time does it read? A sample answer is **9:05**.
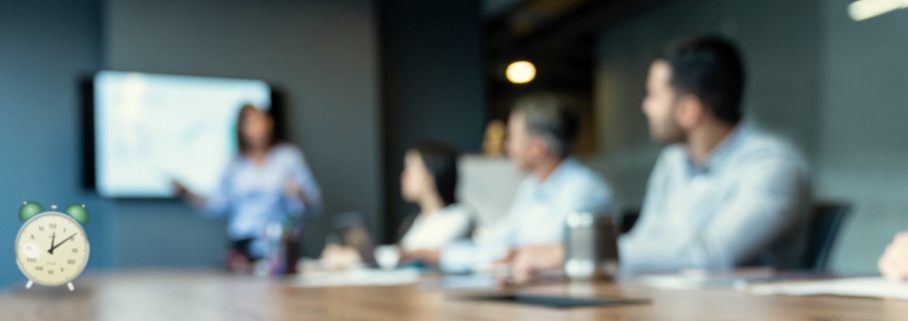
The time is **12:09**
